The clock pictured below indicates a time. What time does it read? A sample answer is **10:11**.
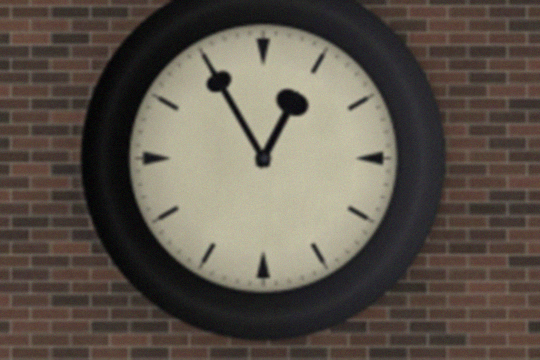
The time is **12:55**
